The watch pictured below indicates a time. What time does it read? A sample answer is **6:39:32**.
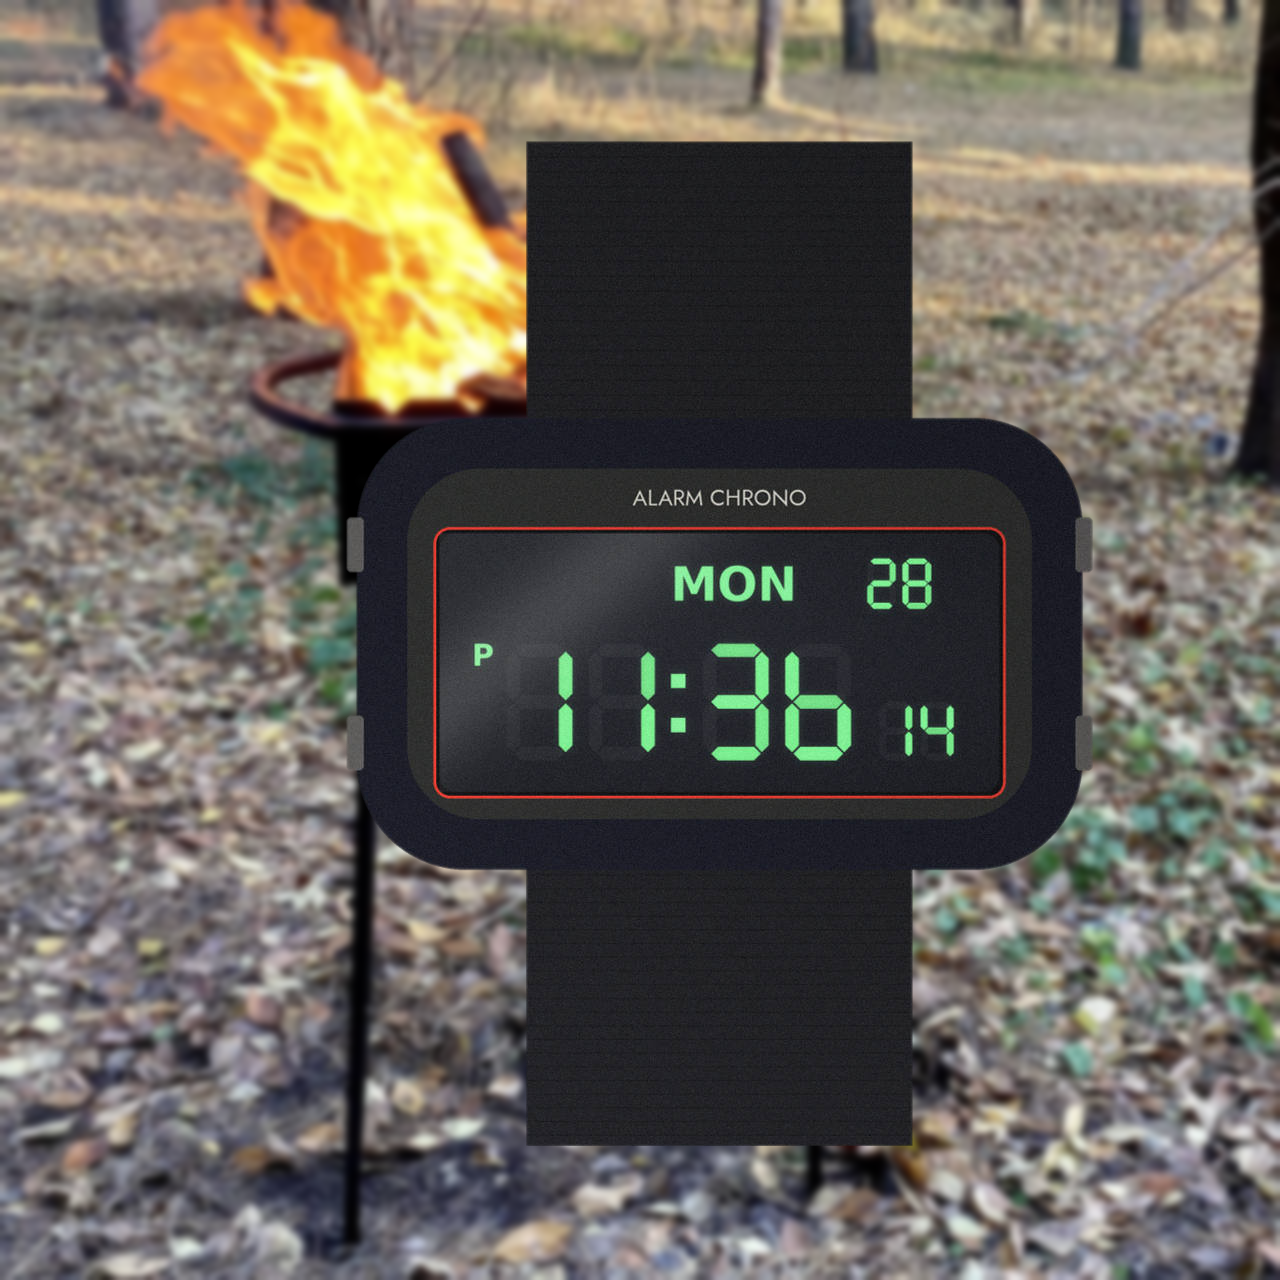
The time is **11:36:14**
